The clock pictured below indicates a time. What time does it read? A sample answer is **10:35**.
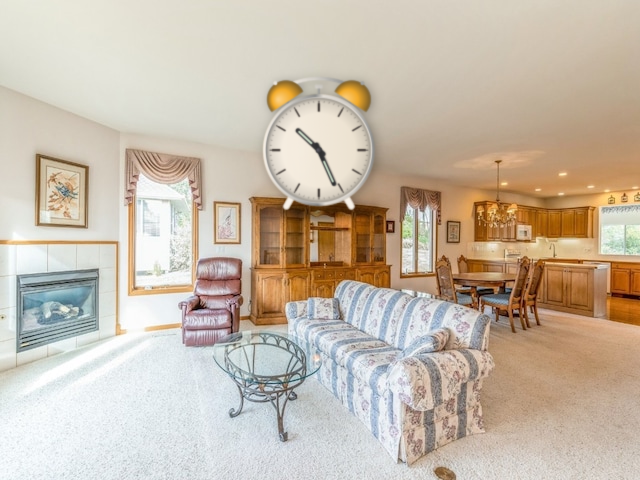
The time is **10:26**
